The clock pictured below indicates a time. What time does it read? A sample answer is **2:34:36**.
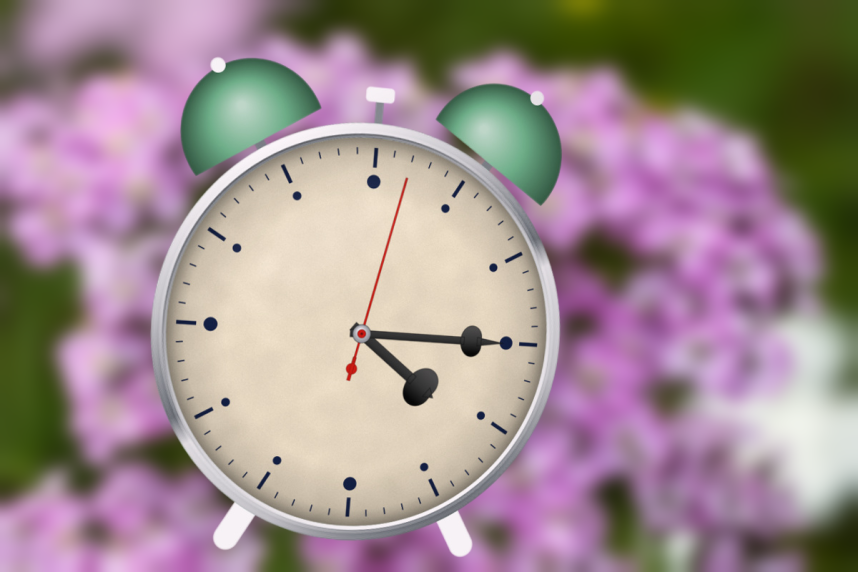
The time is **4:15:02**
